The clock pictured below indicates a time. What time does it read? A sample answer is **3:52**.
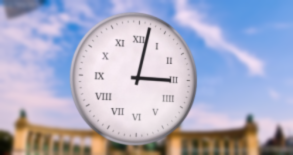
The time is **3:02**
